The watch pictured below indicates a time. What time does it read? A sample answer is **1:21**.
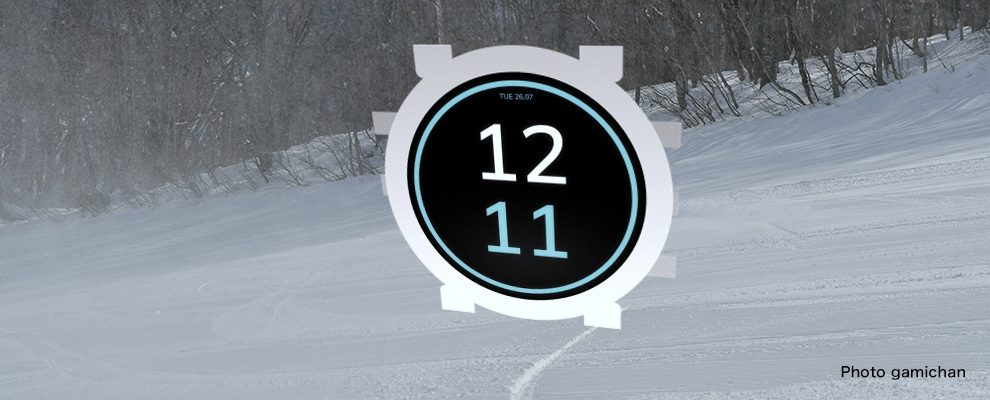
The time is **12:11**
